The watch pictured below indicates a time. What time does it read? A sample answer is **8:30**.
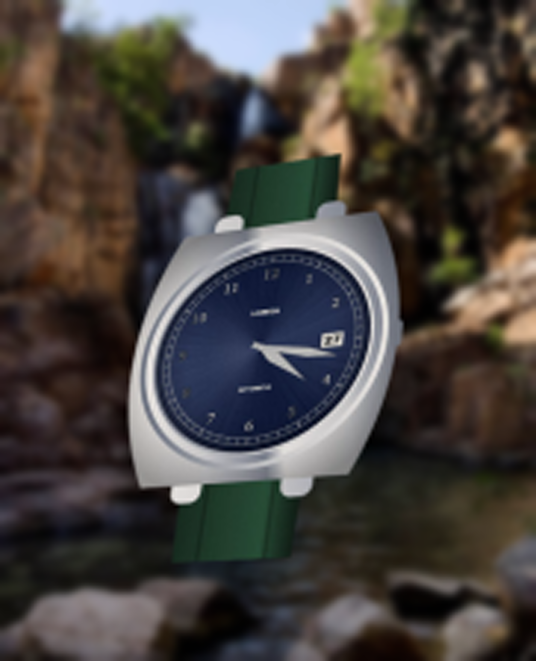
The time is **4:17**
